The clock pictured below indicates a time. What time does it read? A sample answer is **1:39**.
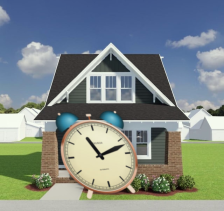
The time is **11:12**
